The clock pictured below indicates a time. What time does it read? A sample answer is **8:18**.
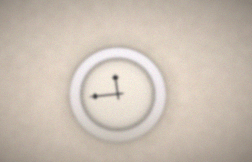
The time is **11:44**
